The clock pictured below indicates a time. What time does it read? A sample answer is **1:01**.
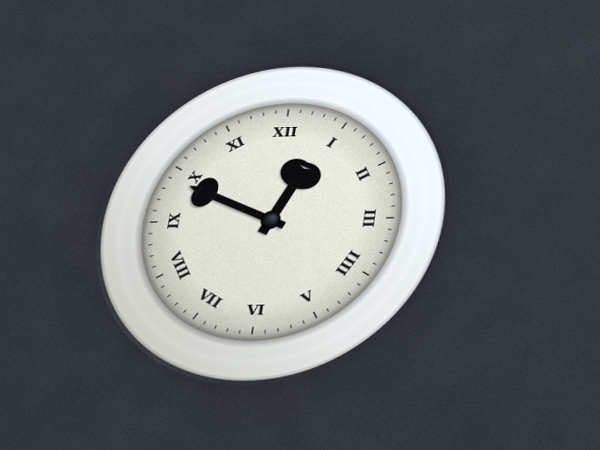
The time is **12:49**
